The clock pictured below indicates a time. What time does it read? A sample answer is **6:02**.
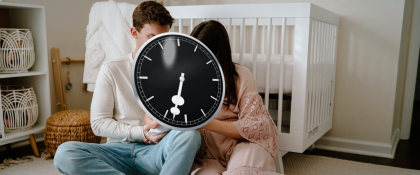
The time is **6:33**
